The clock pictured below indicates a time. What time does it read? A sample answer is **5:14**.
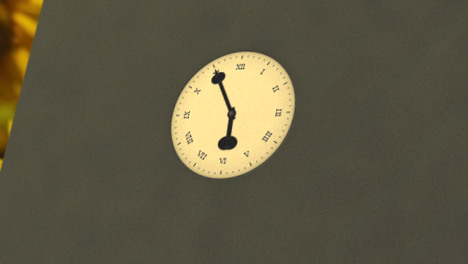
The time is **5:55**
